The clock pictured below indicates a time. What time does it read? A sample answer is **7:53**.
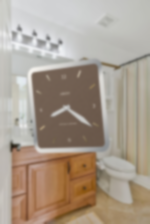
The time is **8:21**
